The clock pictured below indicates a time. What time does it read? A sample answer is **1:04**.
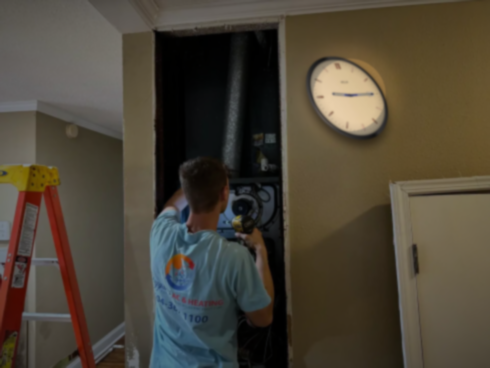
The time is **9:15**
